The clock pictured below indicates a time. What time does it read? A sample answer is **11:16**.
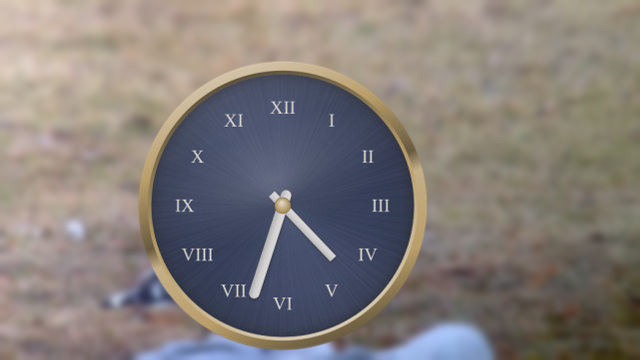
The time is **4:33**
